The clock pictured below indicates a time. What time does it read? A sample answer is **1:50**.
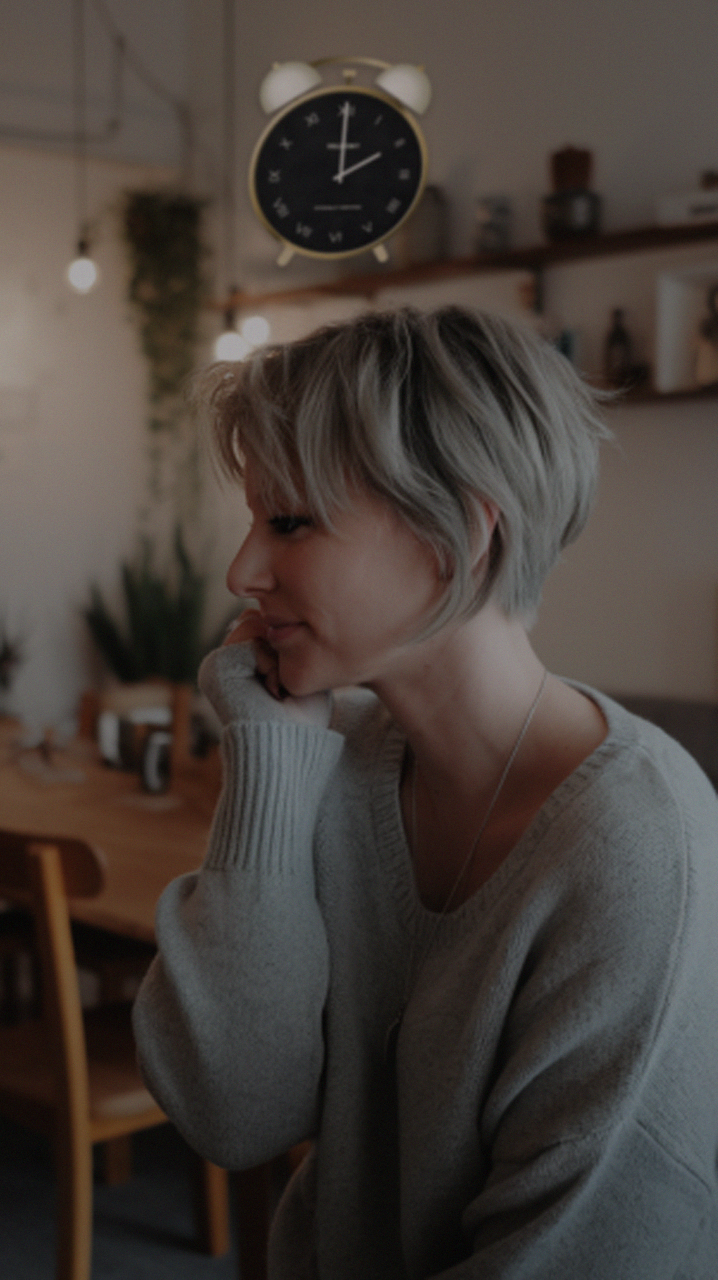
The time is **2:00**
